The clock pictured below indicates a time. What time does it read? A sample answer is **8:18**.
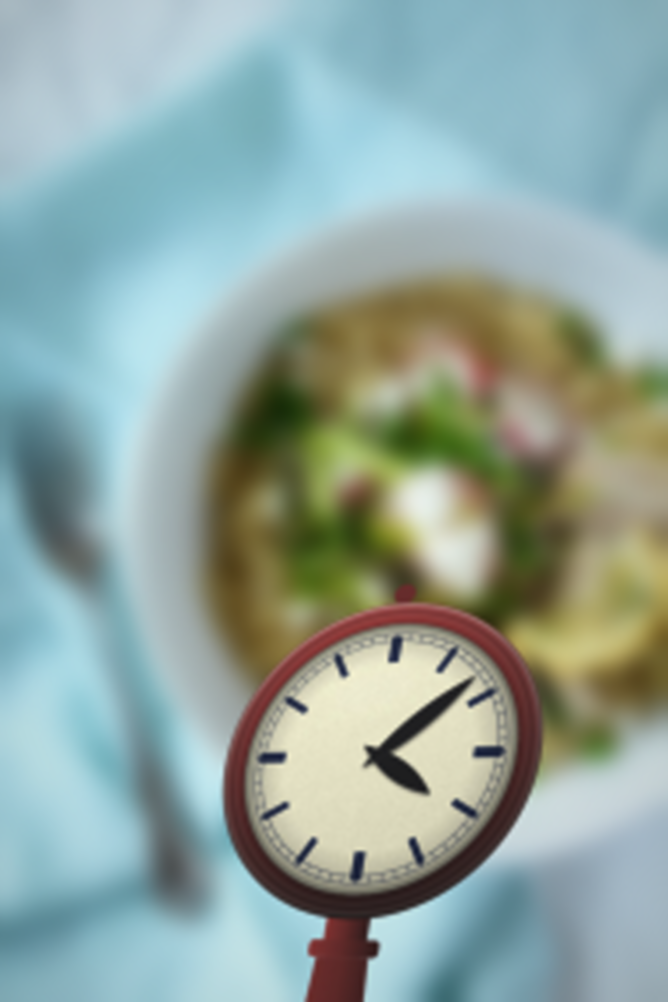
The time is **4:08**
